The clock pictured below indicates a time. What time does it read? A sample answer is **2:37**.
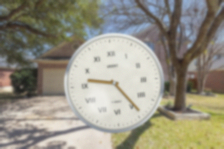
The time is **9:24**
